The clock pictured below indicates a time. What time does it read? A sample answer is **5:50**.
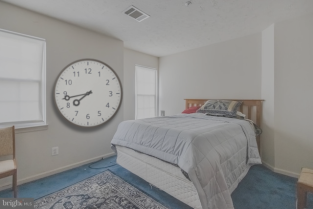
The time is **7:43**
